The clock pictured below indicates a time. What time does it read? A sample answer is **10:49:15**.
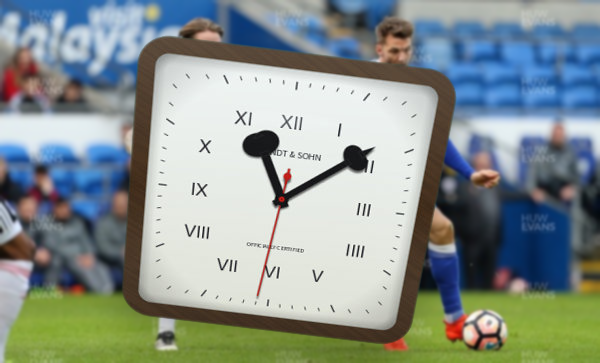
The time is **11:08:31**
